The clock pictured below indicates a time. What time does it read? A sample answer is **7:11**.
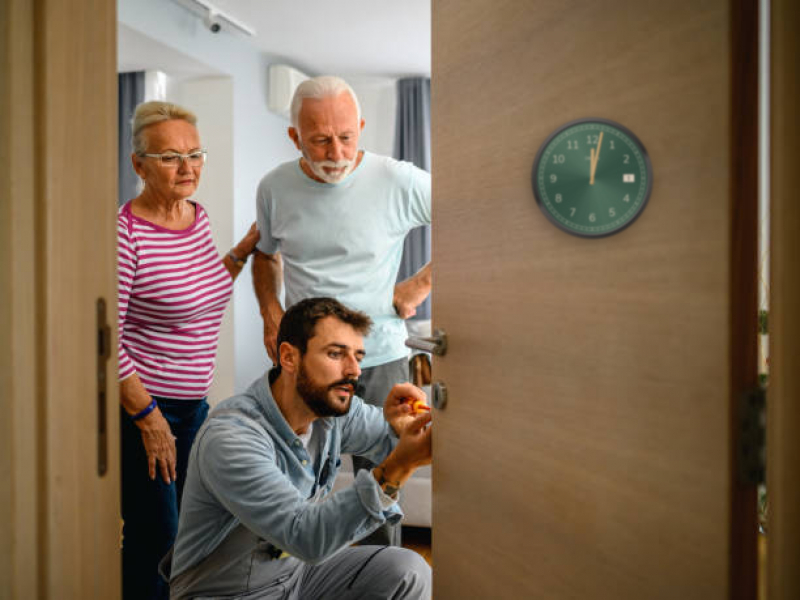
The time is **12:02**
